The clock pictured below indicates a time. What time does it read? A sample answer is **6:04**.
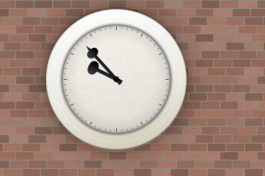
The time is **9:53**
